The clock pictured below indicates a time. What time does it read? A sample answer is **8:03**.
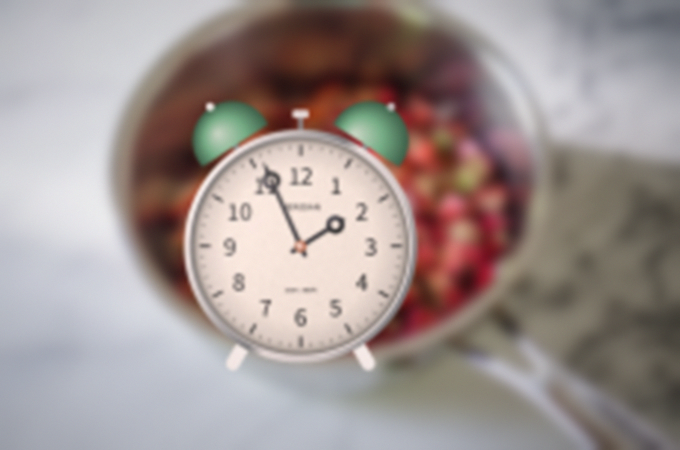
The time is **1:56**
